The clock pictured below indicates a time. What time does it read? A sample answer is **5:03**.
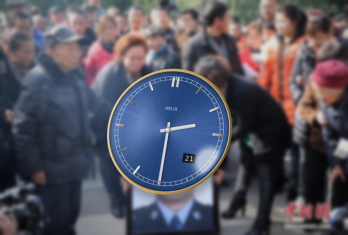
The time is **2:30**
